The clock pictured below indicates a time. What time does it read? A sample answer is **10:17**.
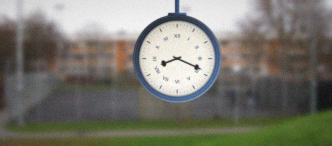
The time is **8:19**
